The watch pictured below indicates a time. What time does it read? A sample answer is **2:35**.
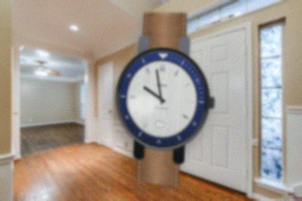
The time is **9:58**
